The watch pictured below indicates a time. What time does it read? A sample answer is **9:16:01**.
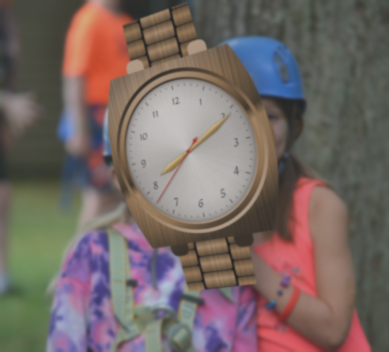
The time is **8:10:38**
